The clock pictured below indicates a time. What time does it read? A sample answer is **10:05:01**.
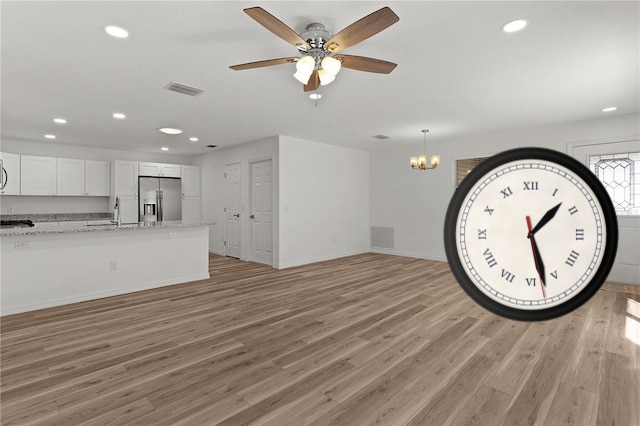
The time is **1:27:28**
